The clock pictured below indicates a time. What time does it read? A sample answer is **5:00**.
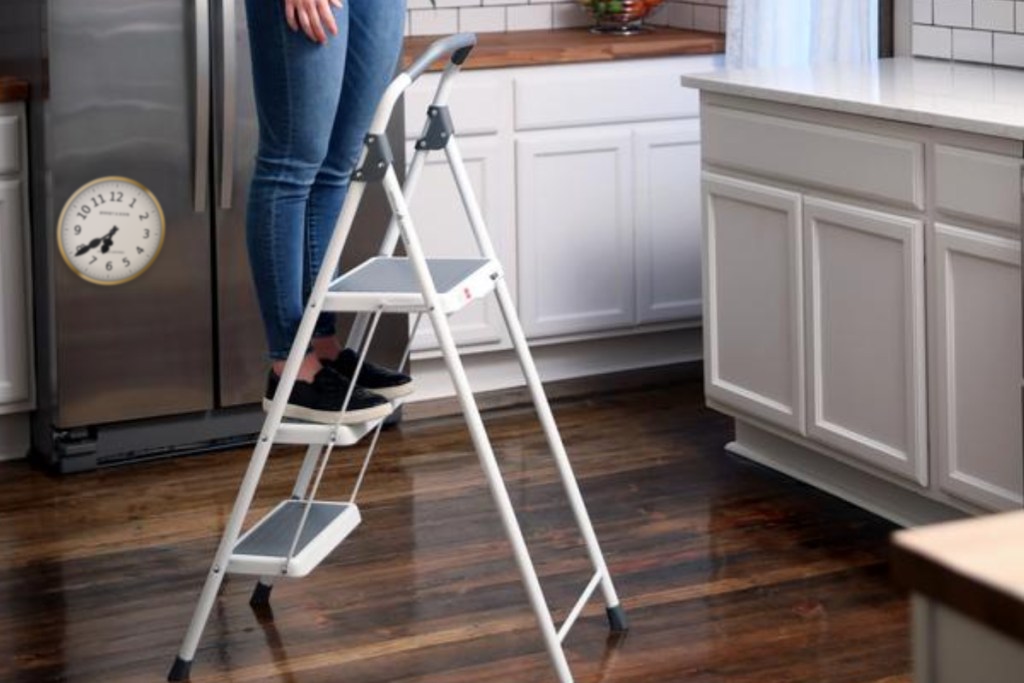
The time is **6:39**
